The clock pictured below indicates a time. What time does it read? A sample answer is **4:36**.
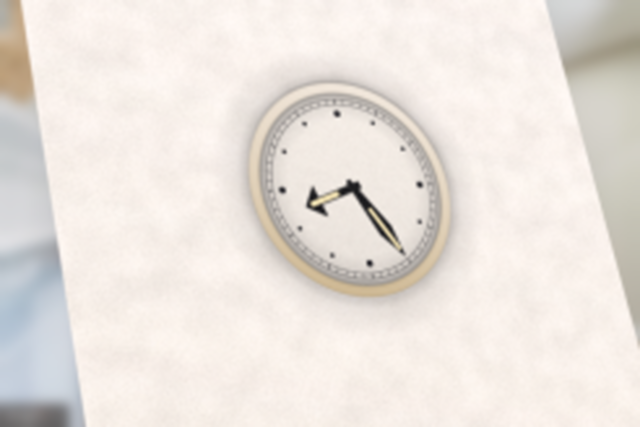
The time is **8:25**
